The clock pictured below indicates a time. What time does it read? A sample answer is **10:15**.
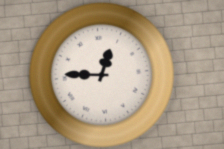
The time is **12:46**
